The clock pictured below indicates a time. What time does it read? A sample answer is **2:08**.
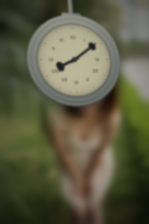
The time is **8:09**
